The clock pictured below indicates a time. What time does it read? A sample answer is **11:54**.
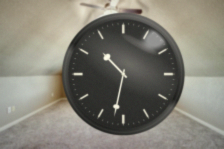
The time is **10:32**
